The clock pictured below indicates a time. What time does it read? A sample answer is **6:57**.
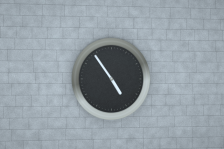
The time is **4:54**
